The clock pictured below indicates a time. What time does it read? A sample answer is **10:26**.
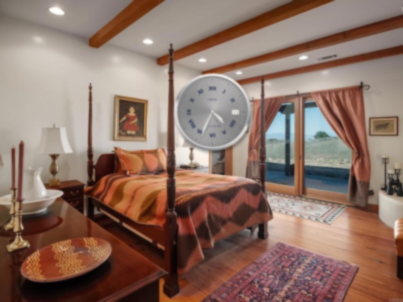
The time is **4:34**
